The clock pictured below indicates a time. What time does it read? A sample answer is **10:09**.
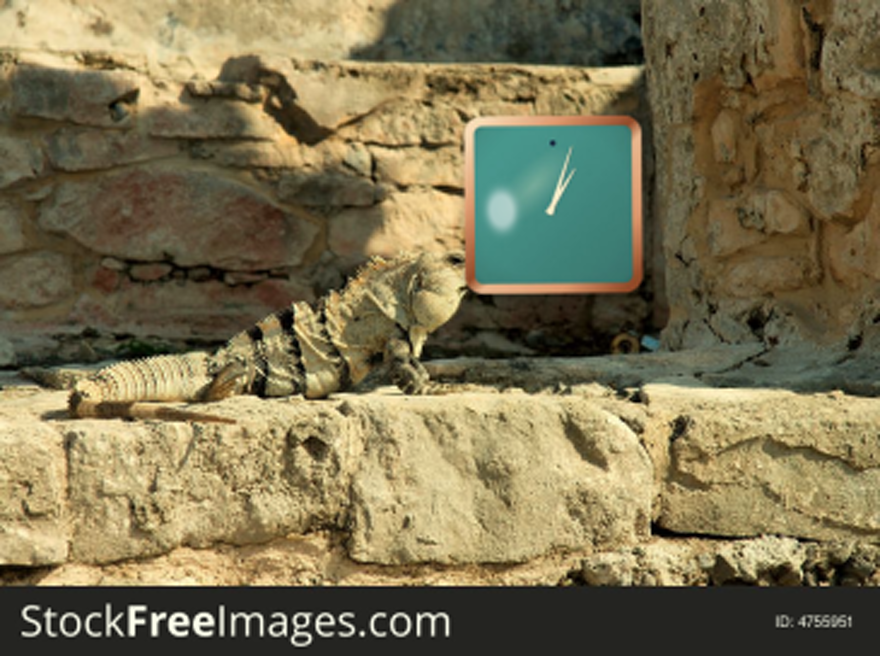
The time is **1:03**
